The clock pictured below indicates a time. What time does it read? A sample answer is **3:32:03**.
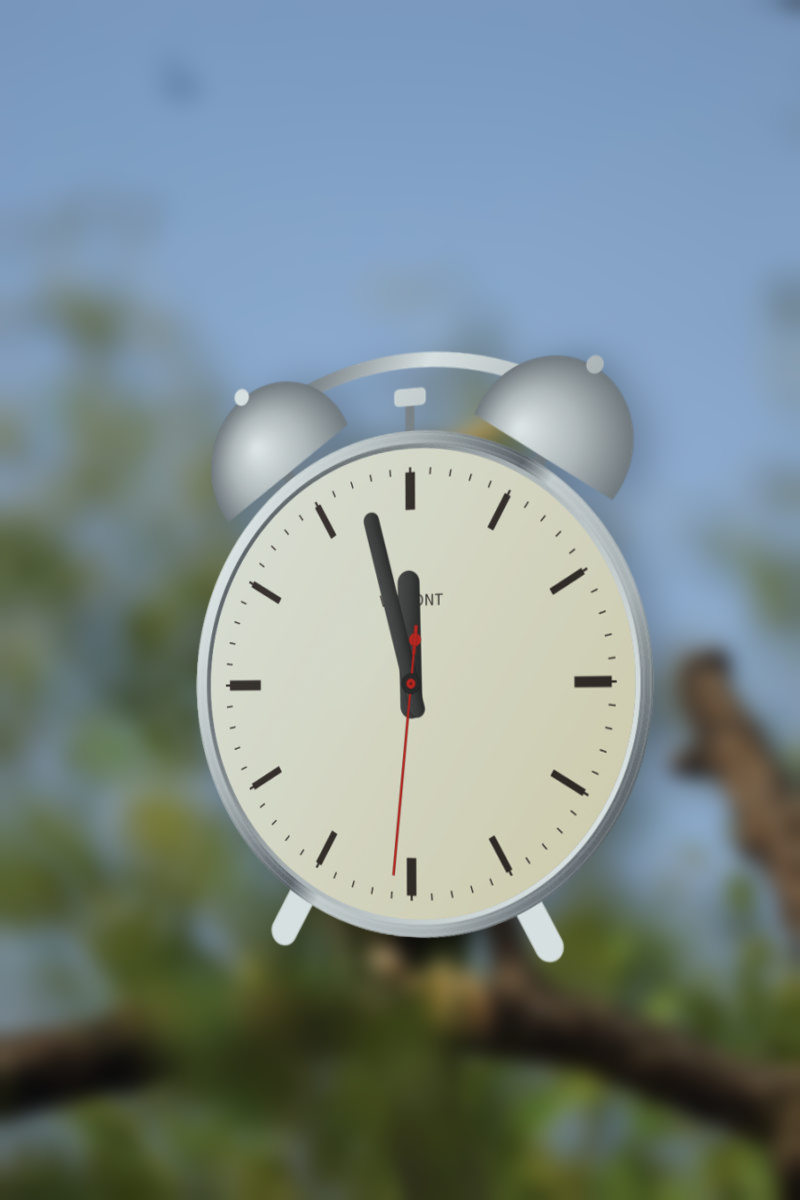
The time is **11:57:31**
